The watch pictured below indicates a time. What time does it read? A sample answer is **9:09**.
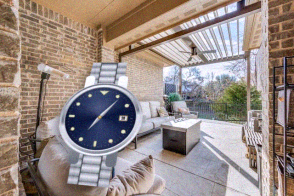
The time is **7:06**
